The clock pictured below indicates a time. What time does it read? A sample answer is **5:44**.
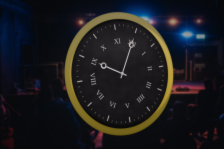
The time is **9:00**
